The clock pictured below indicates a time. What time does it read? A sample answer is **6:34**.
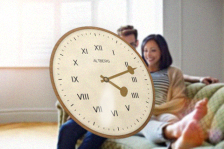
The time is **4:12**
